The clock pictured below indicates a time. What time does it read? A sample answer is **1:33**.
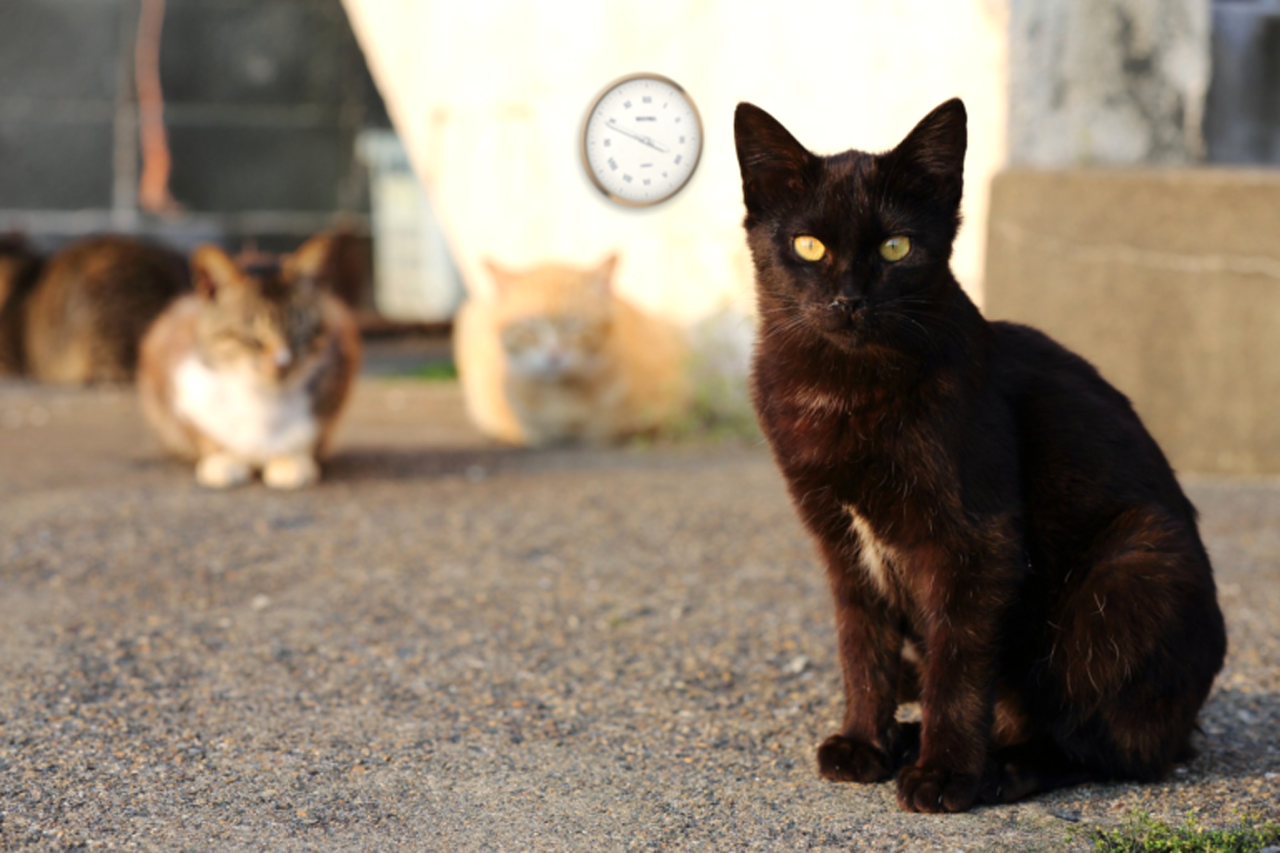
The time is **3:49**
